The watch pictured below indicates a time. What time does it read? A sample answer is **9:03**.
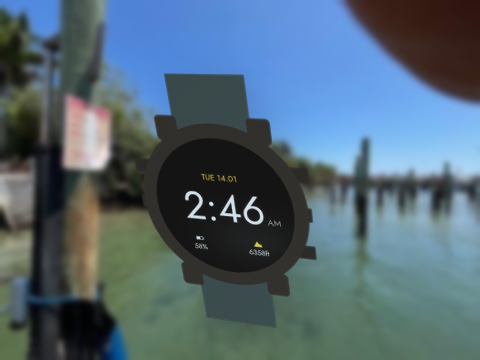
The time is **2:46**
